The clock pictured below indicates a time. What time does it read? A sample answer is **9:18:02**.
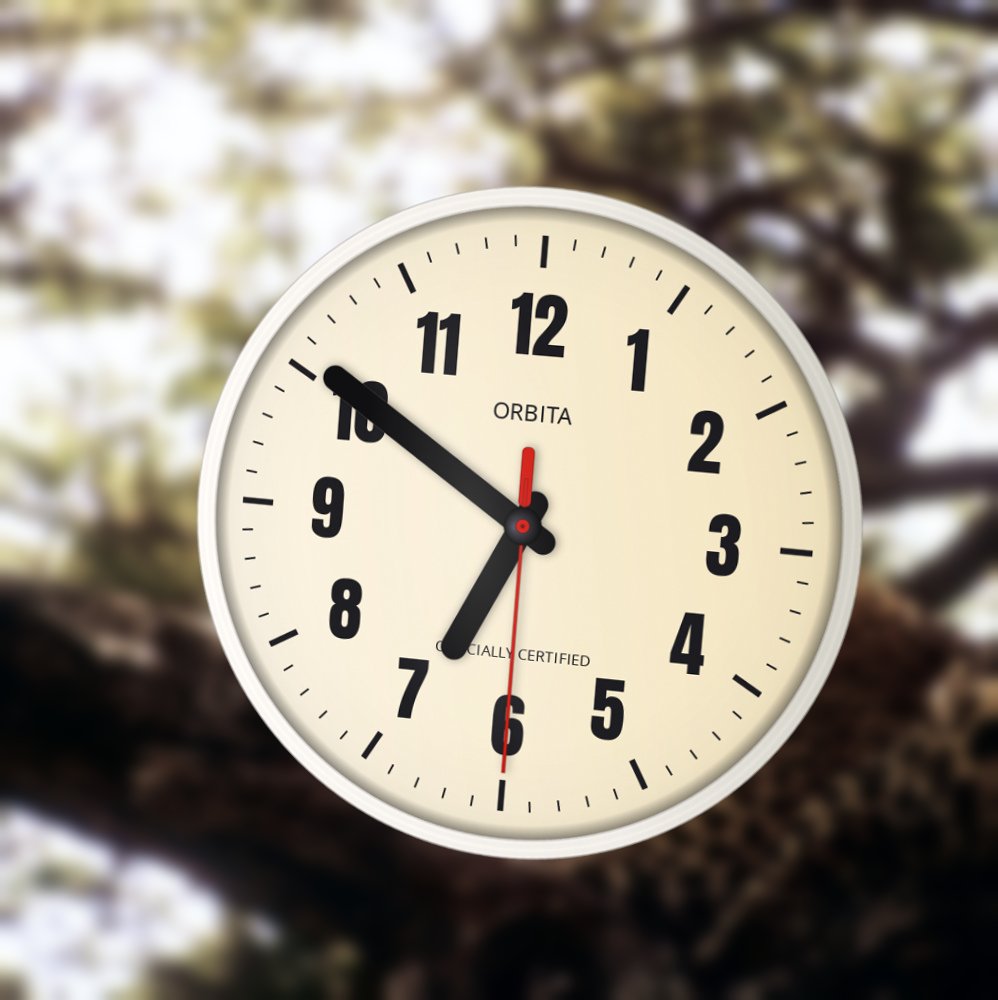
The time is **6:50:30**
